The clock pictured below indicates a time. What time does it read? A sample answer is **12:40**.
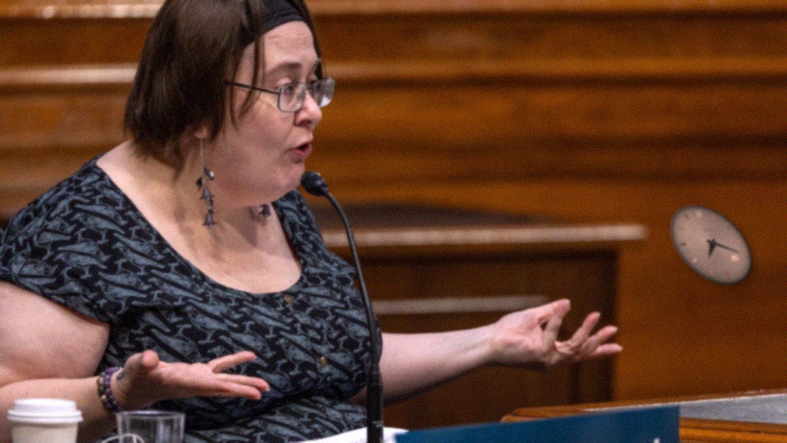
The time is **7:19**
